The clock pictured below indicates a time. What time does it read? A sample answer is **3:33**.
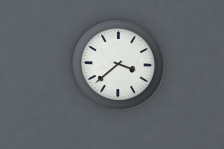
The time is **3:38**
